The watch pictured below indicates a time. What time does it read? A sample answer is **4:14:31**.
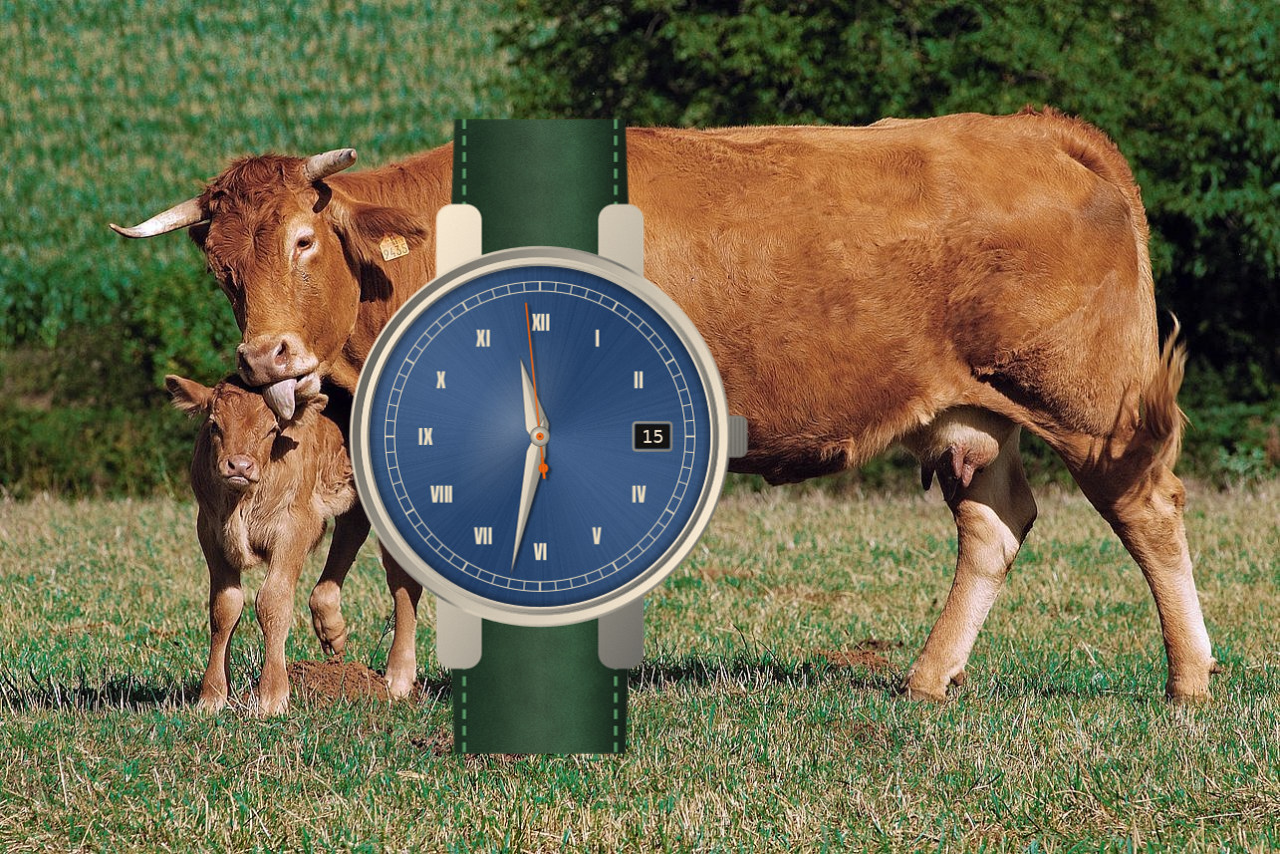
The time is **11:31:59**
